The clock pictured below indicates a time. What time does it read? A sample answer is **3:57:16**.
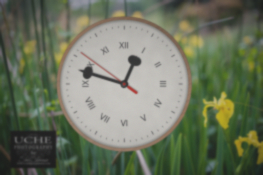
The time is **12:47:51**
